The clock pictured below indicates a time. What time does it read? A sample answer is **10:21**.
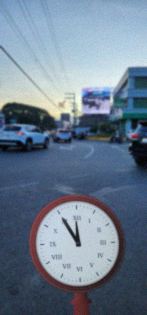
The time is **11:55**
